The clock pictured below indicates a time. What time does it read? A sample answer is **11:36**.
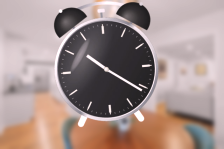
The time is **10:21**
